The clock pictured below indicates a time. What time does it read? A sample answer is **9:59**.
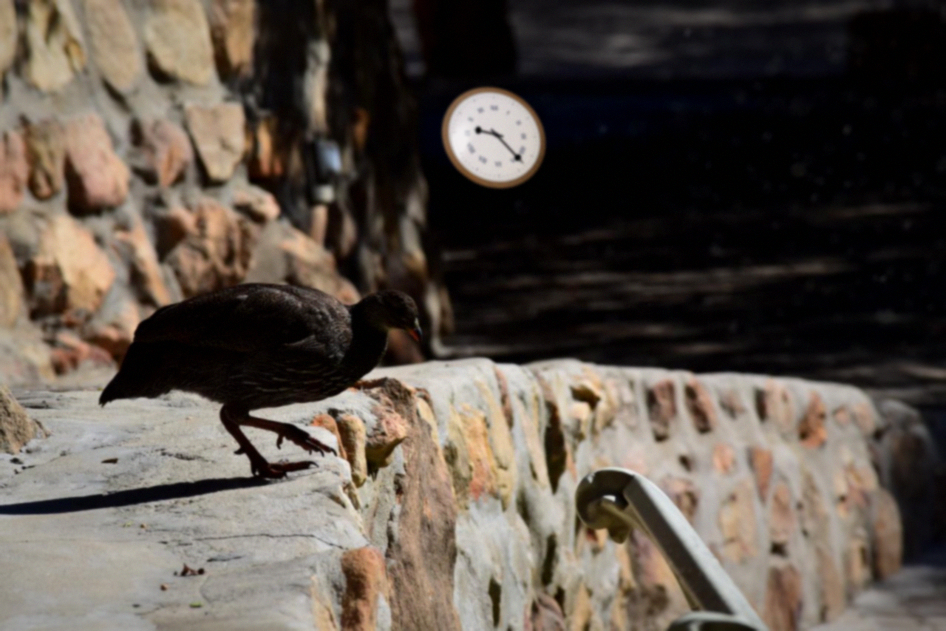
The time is **9:23**
